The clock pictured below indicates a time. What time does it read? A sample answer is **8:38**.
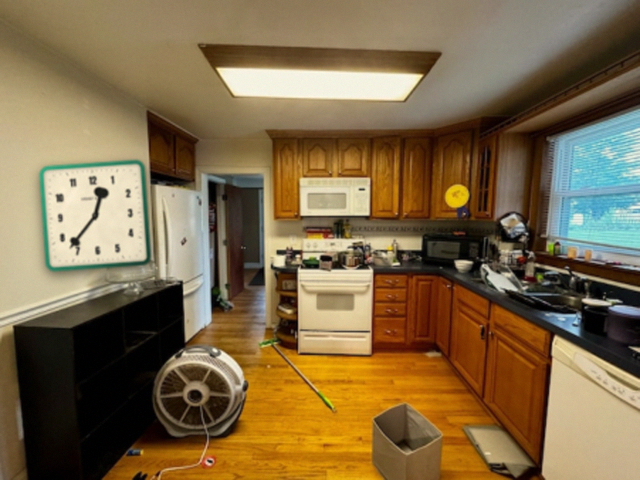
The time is **12:37**
